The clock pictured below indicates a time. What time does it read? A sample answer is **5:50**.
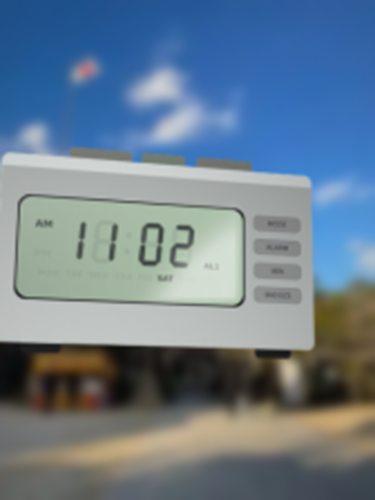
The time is **11:02**
